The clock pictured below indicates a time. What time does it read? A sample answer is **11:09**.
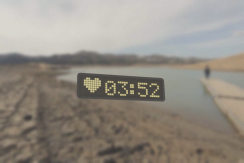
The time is **3:52**
